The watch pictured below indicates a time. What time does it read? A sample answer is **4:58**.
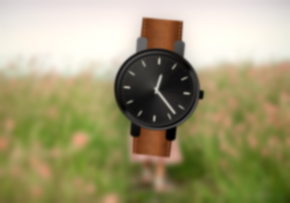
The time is **12:23**
